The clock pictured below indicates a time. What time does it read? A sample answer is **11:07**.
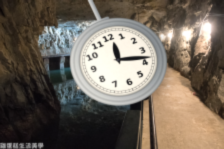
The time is **12:18**
